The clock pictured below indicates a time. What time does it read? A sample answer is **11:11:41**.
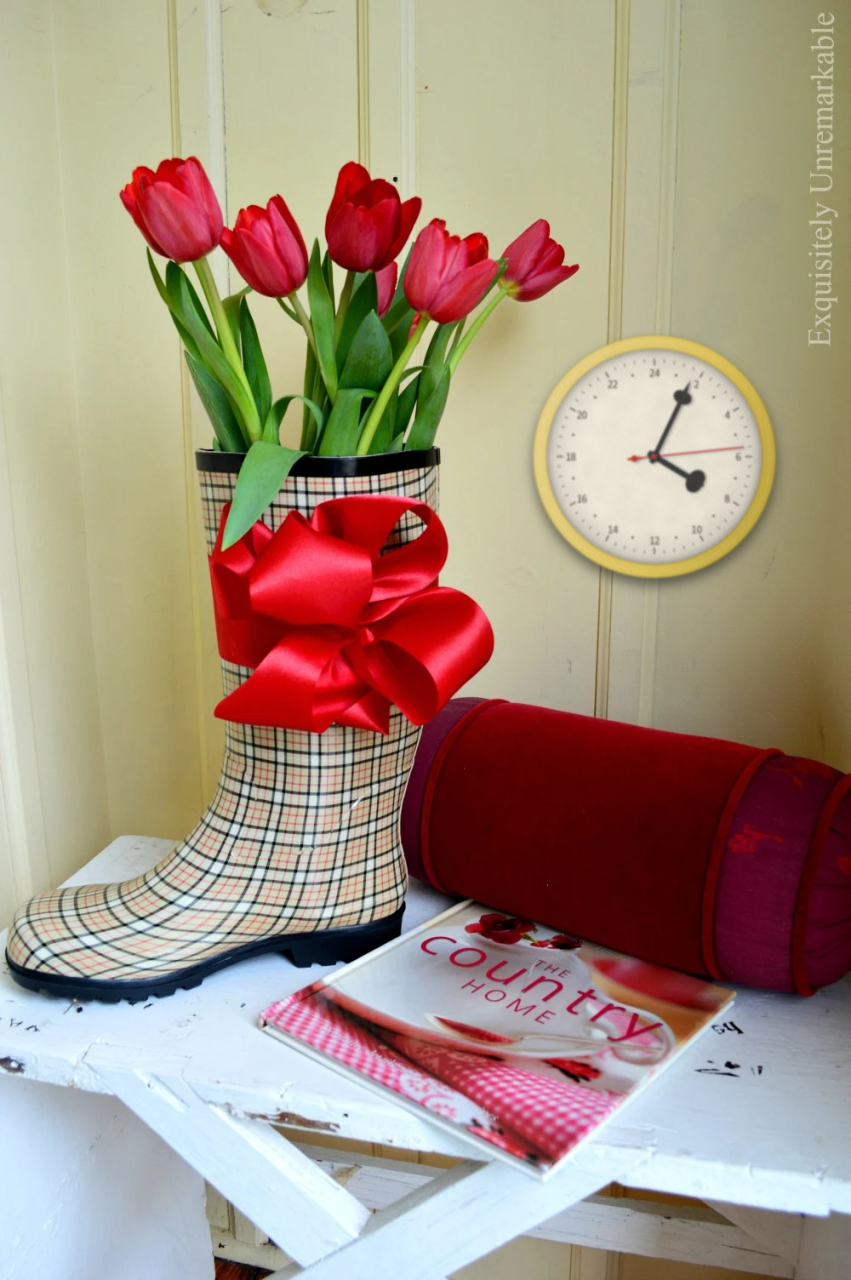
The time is **8:04:14**
